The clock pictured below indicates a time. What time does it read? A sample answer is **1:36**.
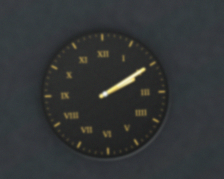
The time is **2:10**
